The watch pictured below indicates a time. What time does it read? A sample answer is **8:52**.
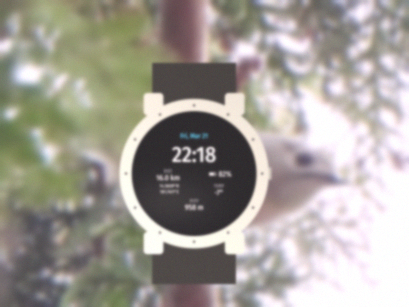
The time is **22:18**
